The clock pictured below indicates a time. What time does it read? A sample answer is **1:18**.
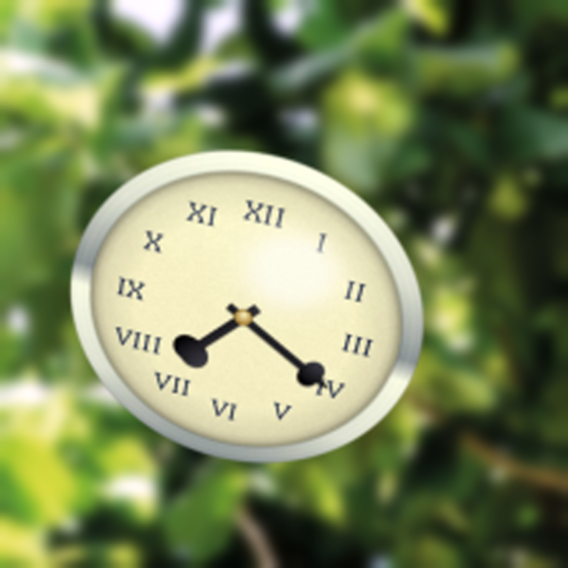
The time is **7:20**
